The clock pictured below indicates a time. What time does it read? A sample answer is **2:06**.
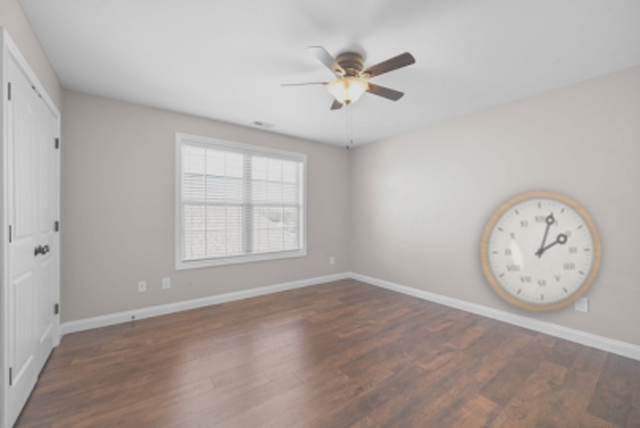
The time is **2:03**
